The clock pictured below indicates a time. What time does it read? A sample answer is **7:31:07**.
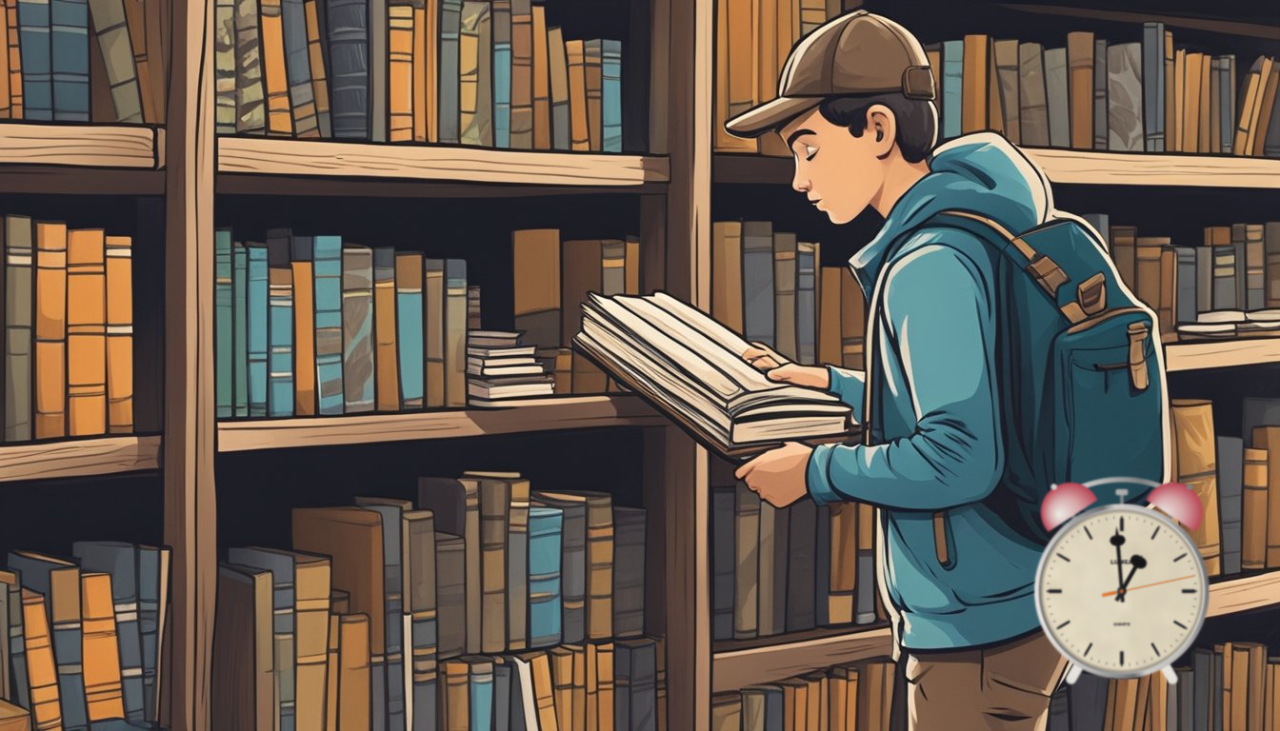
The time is **12:59:13**
